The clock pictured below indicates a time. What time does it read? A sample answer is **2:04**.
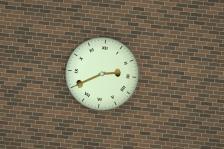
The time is **2:40**
